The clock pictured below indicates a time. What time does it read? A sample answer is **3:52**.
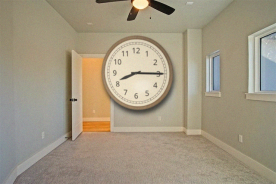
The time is **8:15**
